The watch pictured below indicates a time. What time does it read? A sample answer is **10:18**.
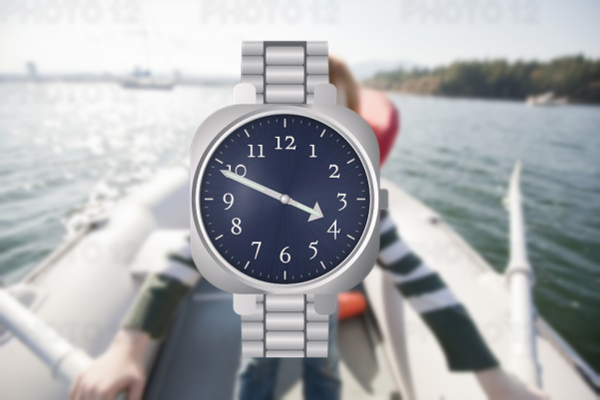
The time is **3:49**
